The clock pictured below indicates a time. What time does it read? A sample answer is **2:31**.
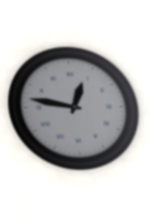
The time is **12:47**
